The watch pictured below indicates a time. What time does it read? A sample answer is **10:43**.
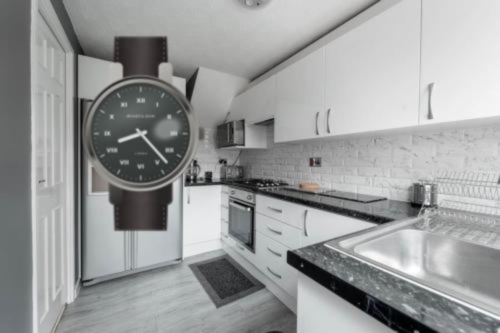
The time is **8:23**
